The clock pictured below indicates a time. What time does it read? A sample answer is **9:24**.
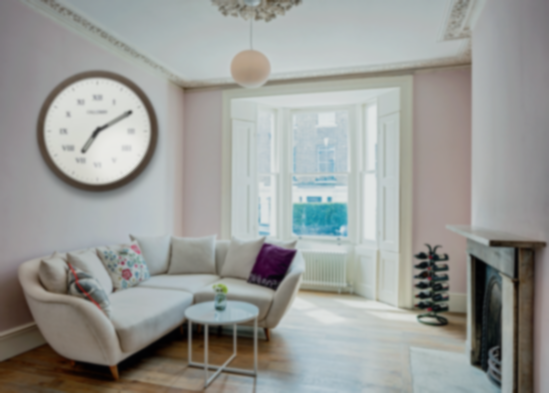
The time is **7:10**
